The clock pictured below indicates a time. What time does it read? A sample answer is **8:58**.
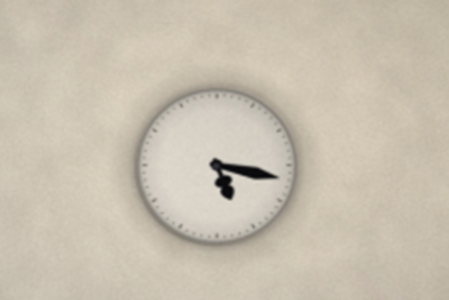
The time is **5:17**
